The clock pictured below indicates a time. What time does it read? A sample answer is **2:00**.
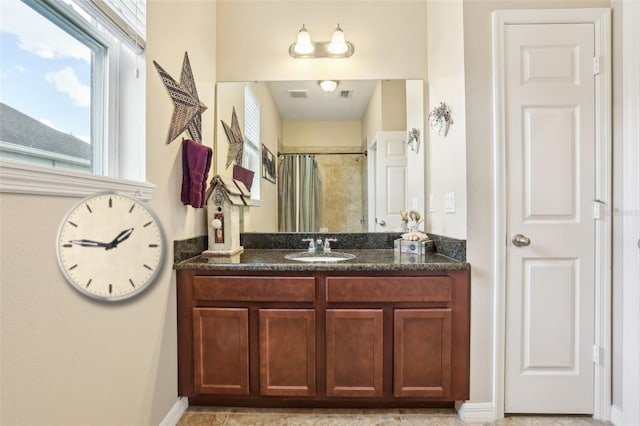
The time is **1:46**
